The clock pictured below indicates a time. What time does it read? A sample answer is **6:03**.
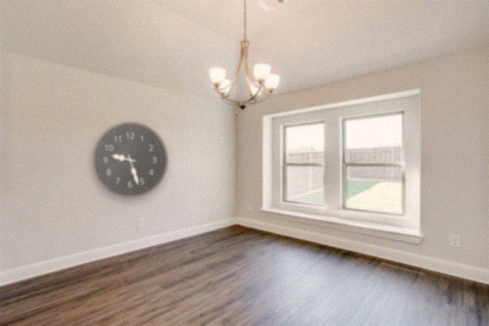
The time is **9:27**
